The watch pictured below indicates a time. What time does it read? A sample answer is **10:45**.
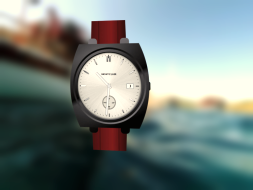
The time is **10:31**
